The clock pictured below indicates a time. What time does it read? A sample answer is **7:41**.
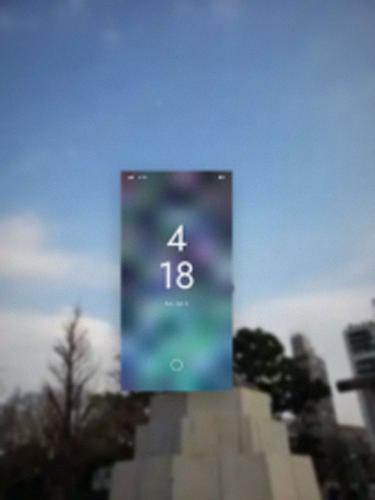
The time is **4:18**
